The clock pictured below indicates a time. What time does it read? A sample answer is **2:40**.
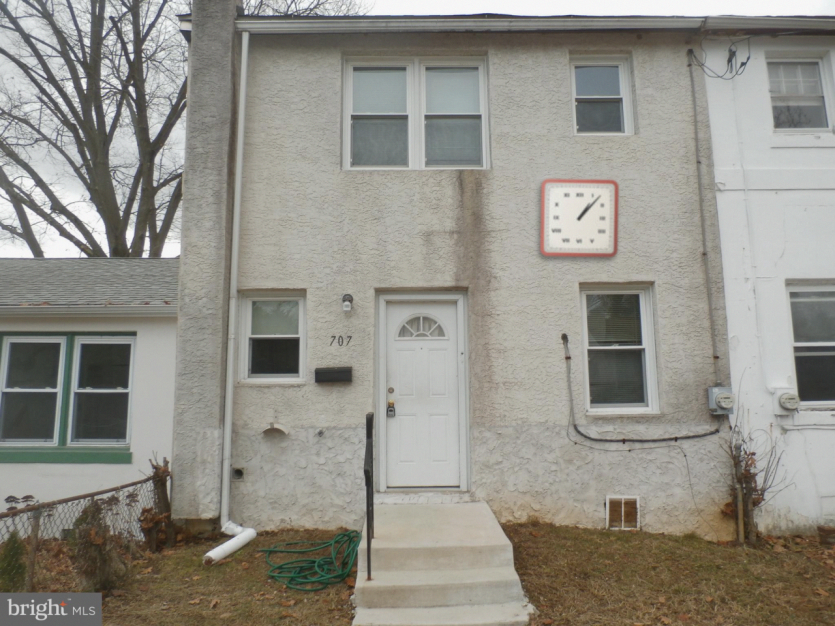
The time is **1:07**
